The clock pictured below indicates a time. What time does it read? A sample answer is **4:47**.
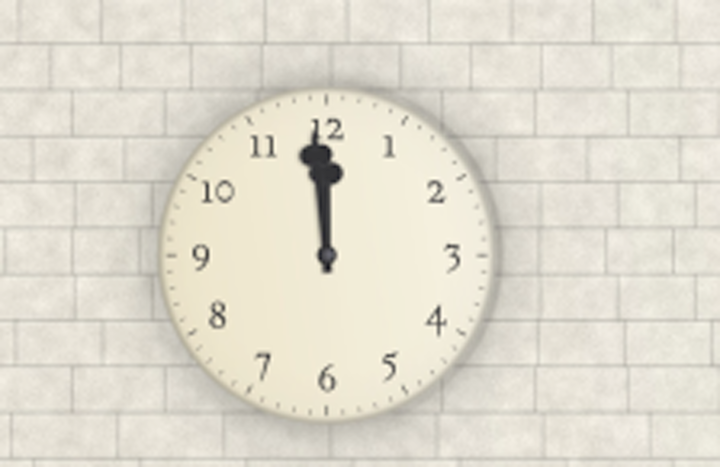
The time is **11:59**
